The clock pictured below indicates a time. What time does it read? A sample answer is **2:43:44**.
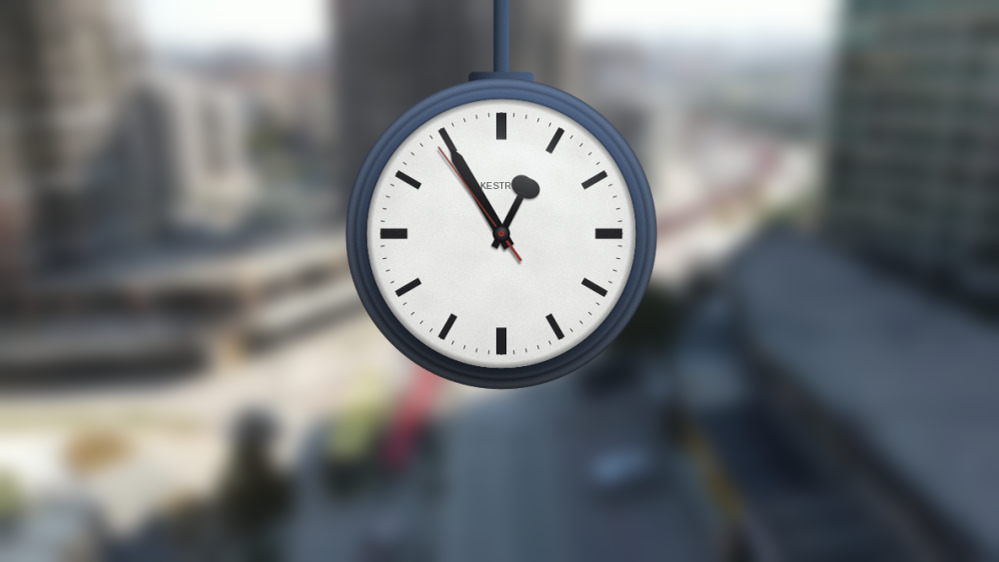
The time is **12:54:54**
